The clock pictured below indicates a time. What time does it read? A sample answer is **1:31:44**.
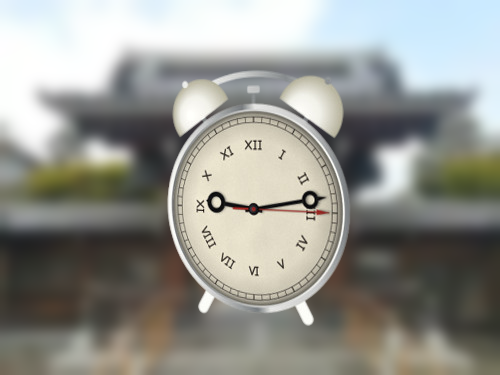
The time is **9:13:15**
